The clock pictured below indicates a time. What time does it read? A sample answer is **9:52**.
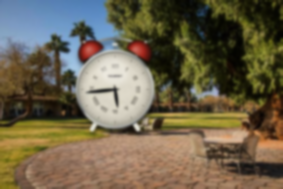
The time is **5:44**
